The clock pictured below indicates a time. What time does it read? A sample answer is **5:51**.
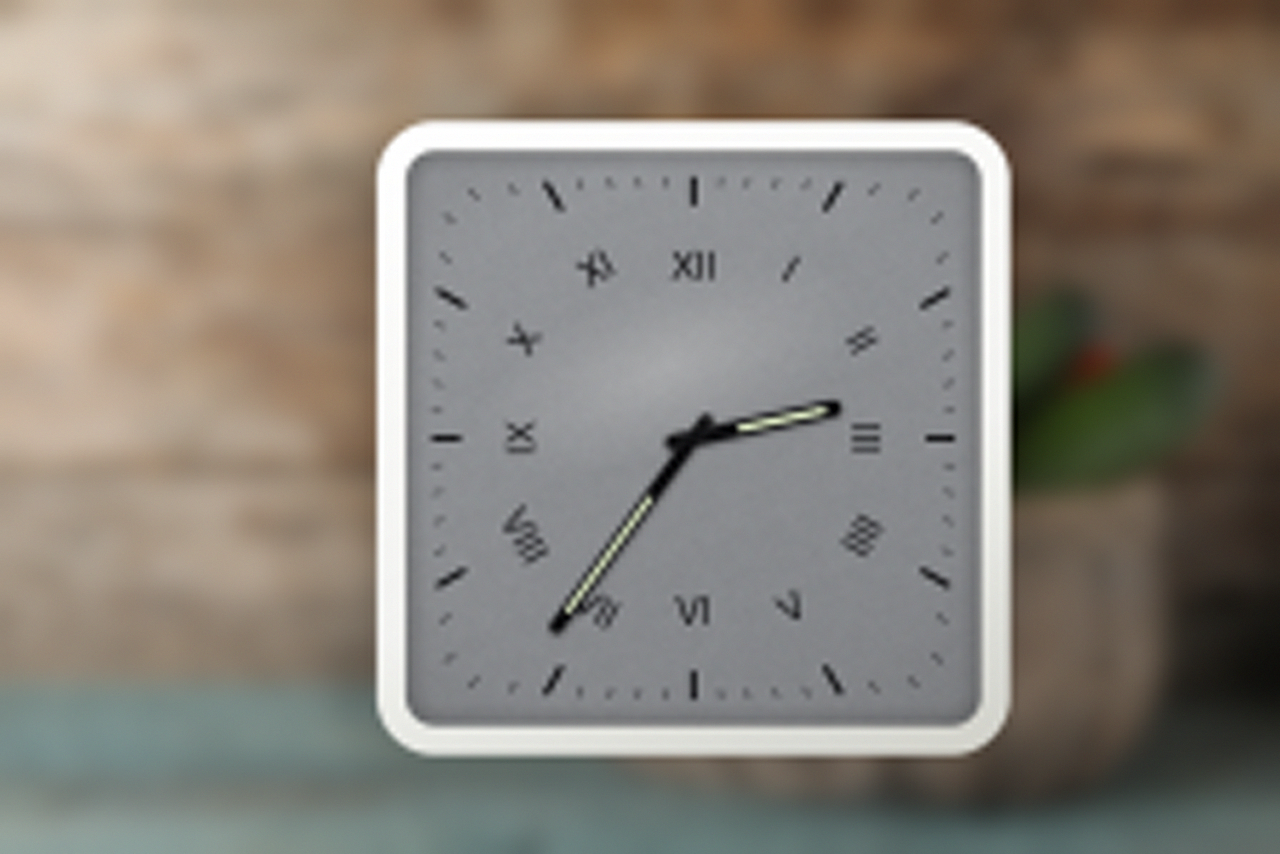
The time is **2:36**
